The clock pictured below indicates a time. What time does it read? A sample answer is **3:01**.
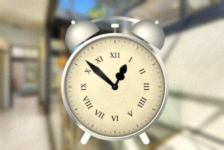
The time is **12:52**
